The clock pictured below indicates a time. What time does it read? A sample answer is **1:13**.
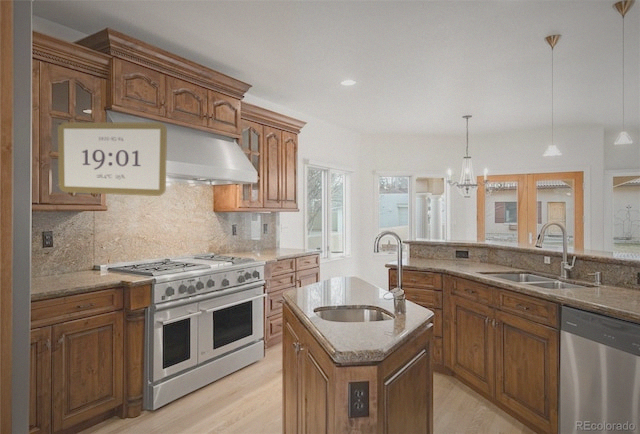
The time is **19:01**
